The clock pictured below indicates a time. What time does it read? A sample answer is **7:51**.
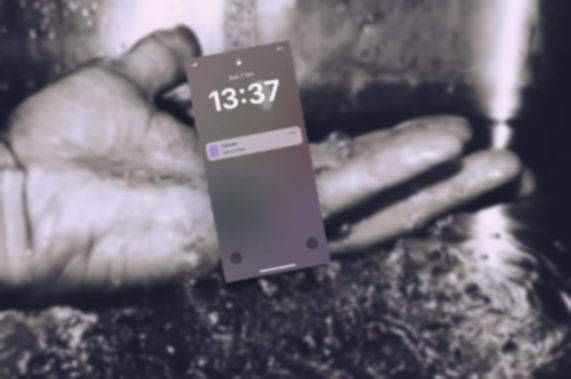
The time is **13:37**
